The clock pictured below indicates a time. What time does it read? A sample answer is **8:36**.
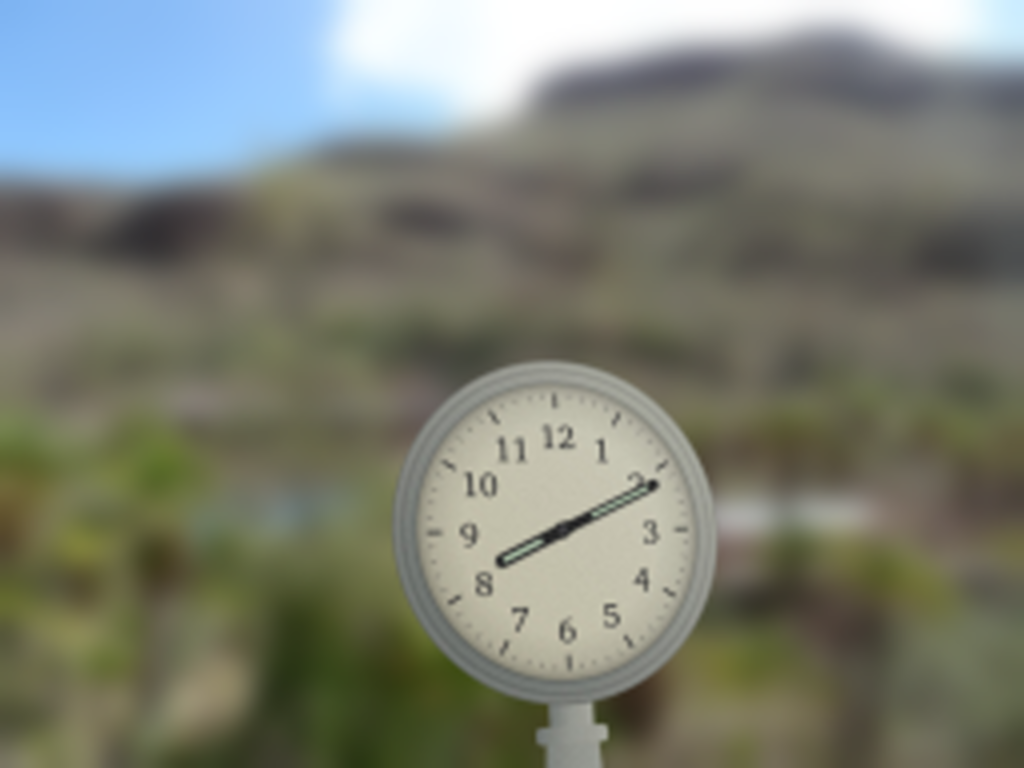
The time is **8:11**
